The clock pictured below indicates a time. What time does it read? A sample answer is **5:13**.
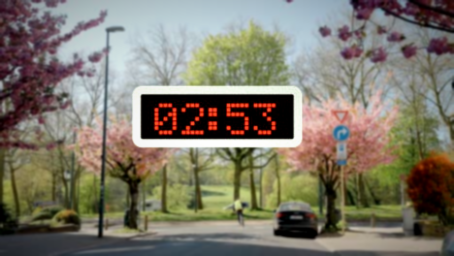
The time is **2:53**
